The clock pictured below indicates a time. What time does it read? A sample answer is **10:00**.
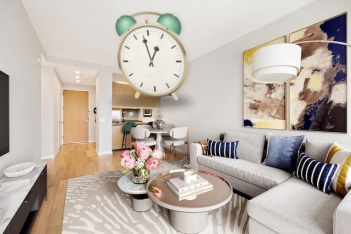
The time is **12:58**
